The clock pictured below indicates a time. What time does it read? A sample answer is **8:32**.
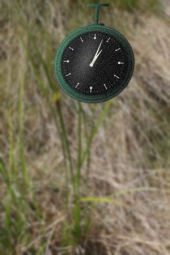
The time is **1:03**
